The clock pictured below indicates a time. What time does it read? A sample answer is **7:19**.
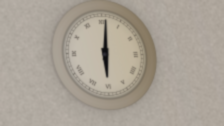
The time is **6:01**
